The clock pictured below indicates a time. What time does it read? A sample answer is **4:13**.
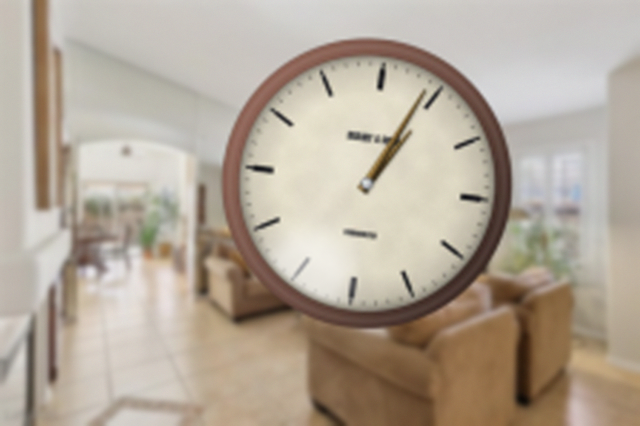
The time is **1:04**
